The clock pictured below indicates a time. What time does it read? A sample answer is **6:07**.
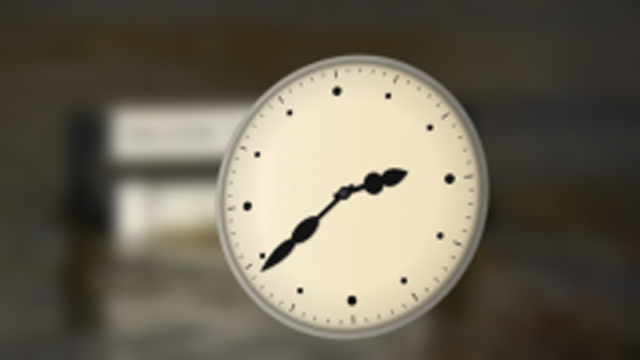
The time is **2:39**
